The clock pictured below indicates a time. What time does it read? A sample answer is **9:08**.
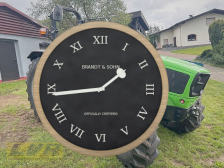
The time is **1:44**
